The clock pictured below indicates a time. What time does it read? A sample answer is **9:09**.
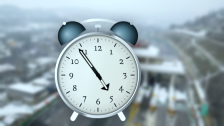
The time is **4:54**
